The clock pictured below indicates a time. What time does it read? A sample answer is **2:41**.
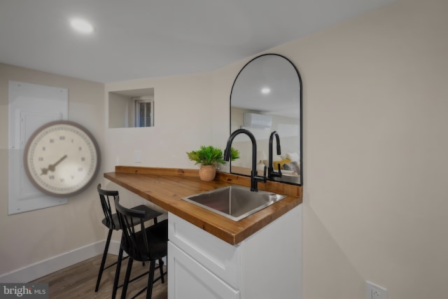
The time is **7:39**
